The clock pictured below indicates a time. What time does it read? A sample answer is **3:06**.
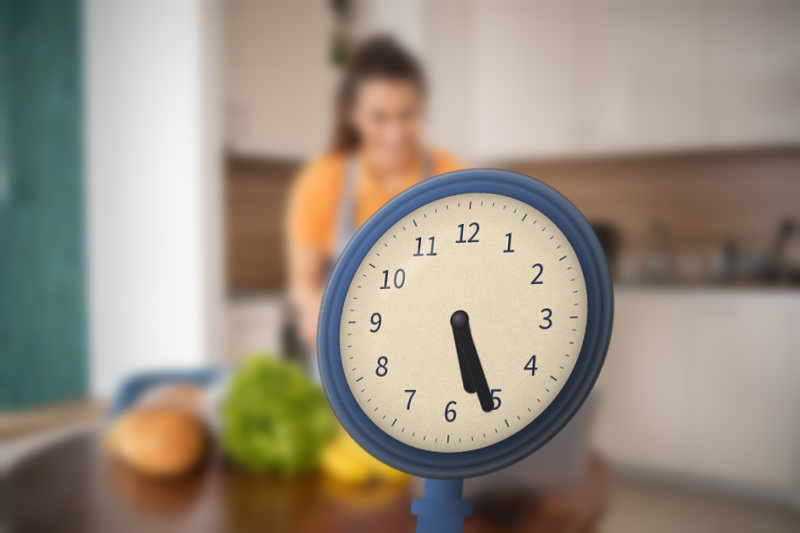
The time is **5:26**
